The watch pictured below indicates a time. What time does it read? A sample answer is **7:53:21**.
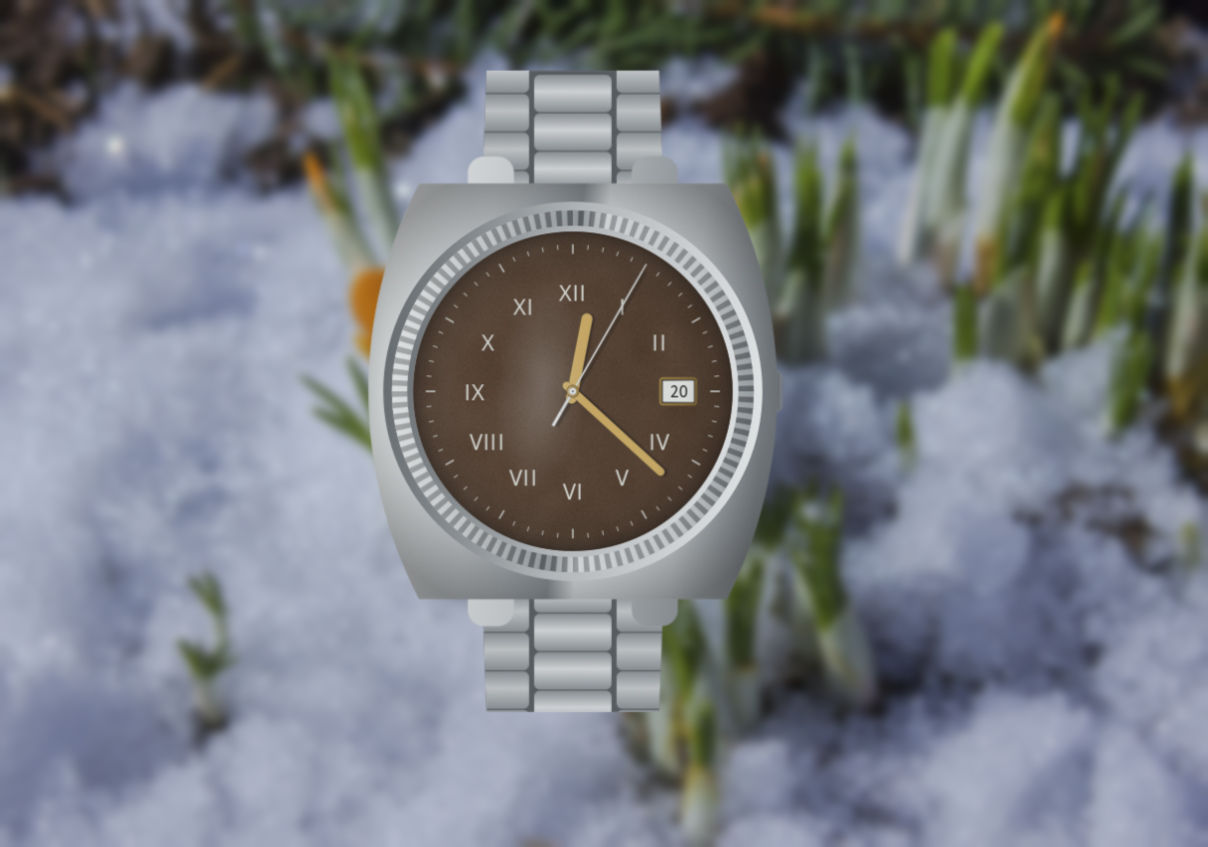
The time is **12:22:05**
